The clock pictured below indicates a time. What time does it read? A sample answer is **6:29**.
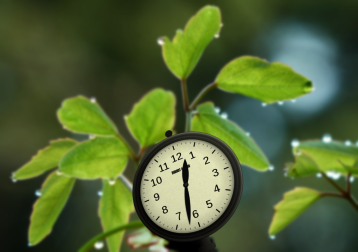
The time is **12:32**
